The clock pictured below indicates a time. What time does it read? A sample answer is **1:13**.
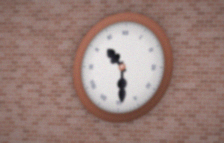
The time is **10:29**
